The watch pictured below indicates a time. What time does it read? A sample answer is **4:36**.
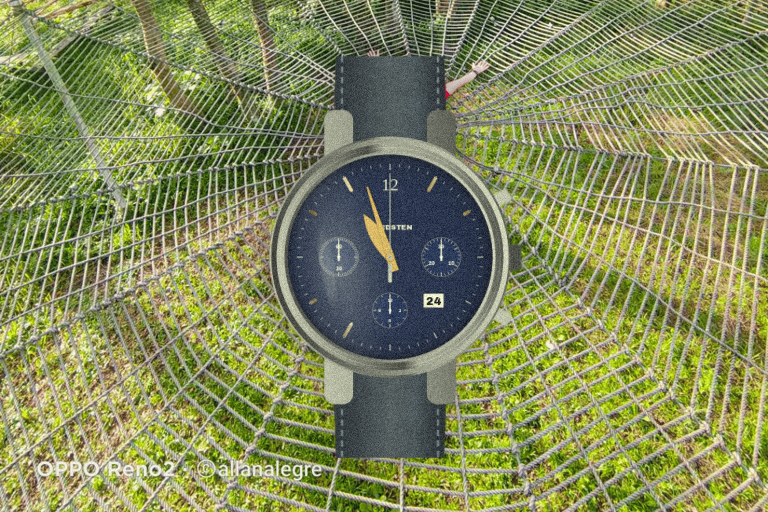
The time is **10:57**
